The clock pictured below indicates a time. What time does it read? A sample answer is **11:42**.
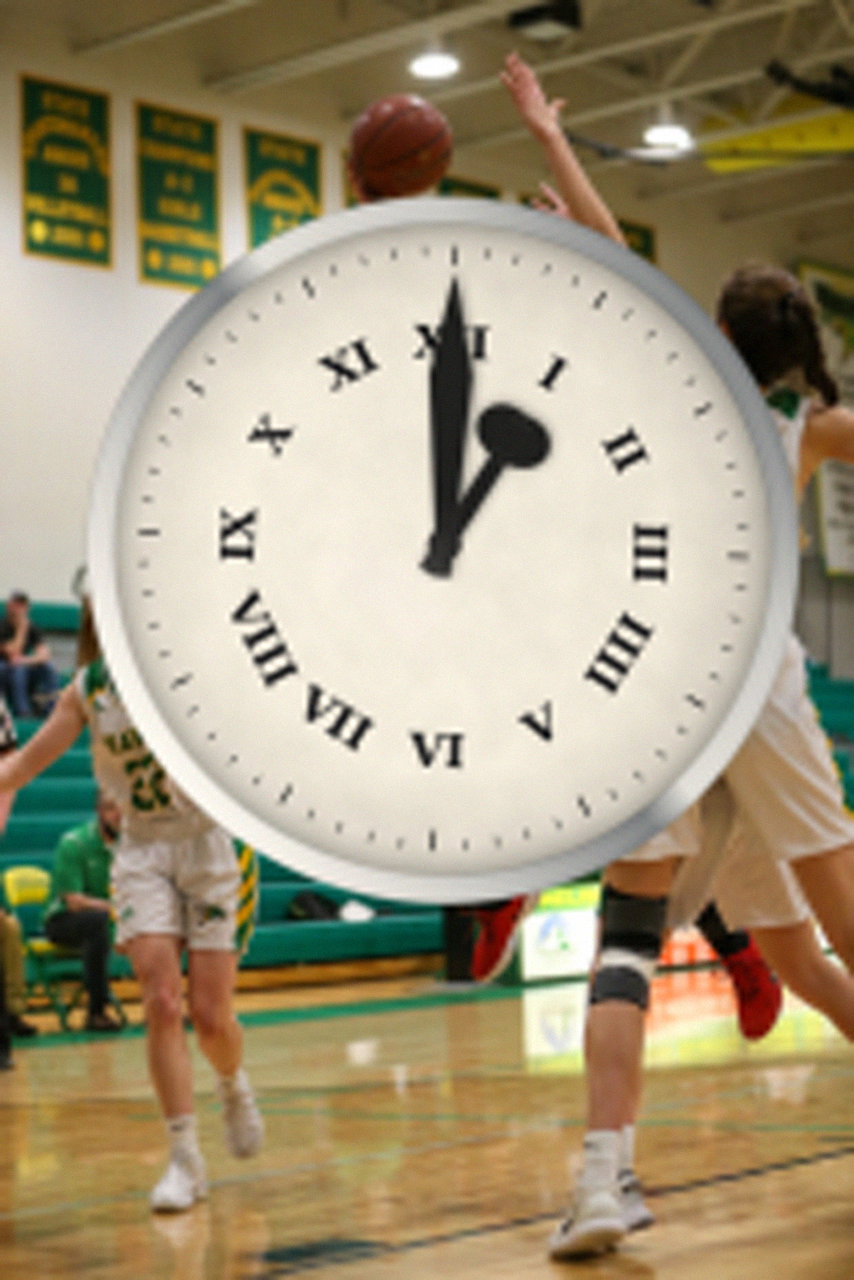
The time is **1:00**
